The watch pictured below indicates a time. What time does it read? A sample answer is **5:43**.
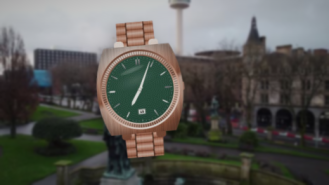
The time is **7:04**
